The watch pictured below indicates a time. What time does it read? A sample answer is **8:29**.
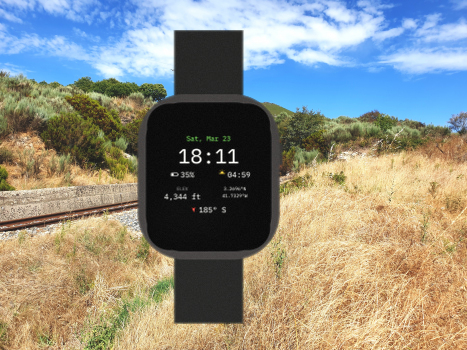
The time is **18:11**
